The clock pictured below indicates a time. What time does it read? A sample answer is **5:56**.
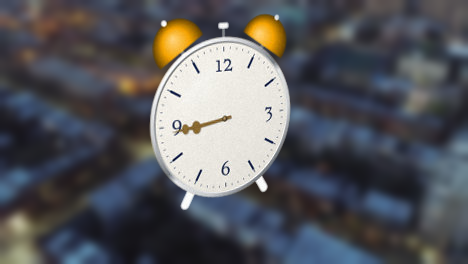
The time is **8:44**
